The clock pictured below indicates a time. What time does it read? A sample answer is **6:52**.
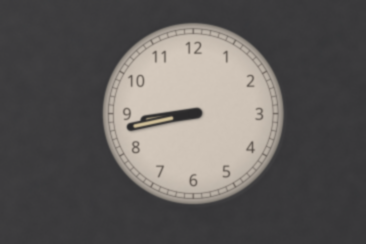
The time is **8:43**
